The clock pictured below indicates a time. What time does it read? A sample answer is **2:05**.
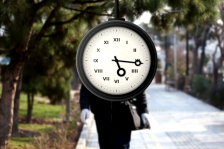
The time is **5:16**
